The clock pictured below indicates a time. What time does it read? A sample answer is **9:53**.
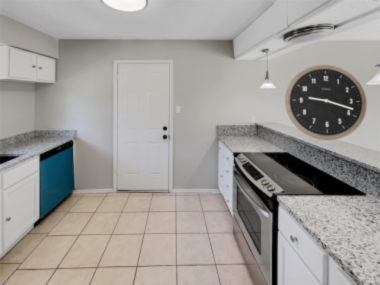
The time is **9:18**
